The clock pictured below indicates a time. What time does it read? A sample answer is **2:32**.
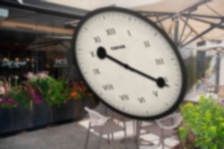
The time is **10:21**
